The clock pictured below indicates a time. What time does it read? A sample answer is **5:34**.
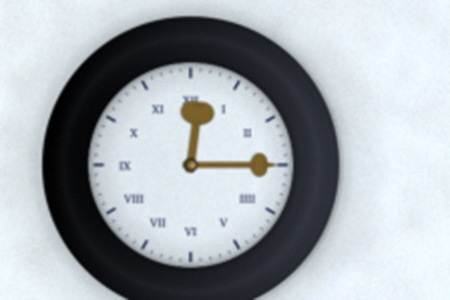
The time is **12:15**
